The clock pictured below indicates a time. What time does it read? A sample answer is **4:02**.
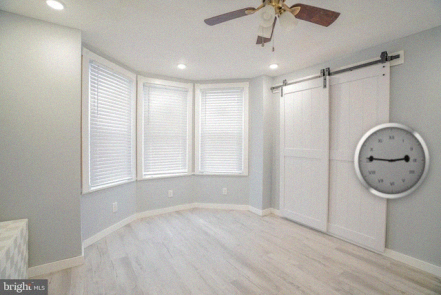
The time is **2:46**
